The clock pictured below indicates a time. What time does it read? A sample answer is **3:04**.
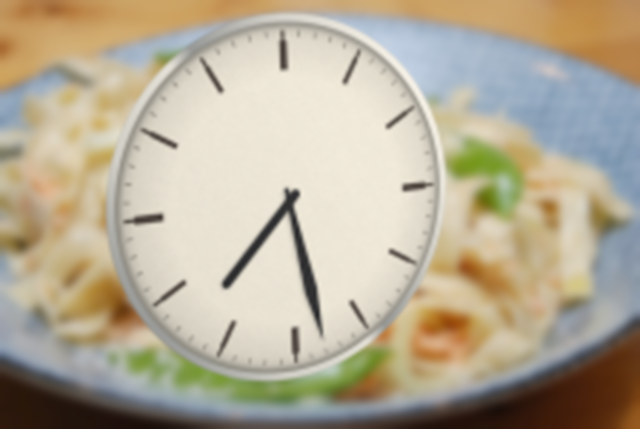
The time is **7:28**
